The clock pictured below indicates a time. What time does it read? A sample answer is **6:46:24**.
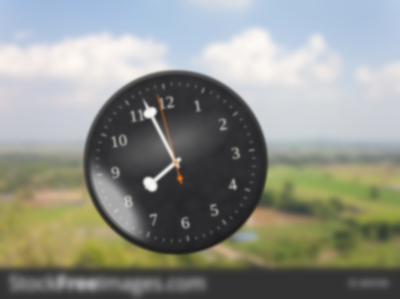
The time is **7:56:59**
